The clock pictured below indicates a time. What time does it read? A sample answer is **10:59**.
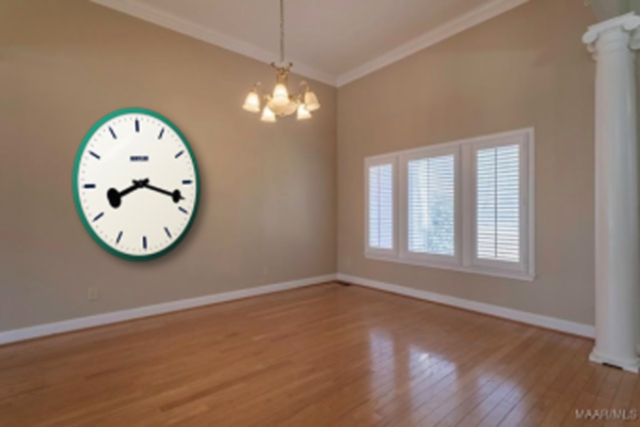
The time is **8:18**
